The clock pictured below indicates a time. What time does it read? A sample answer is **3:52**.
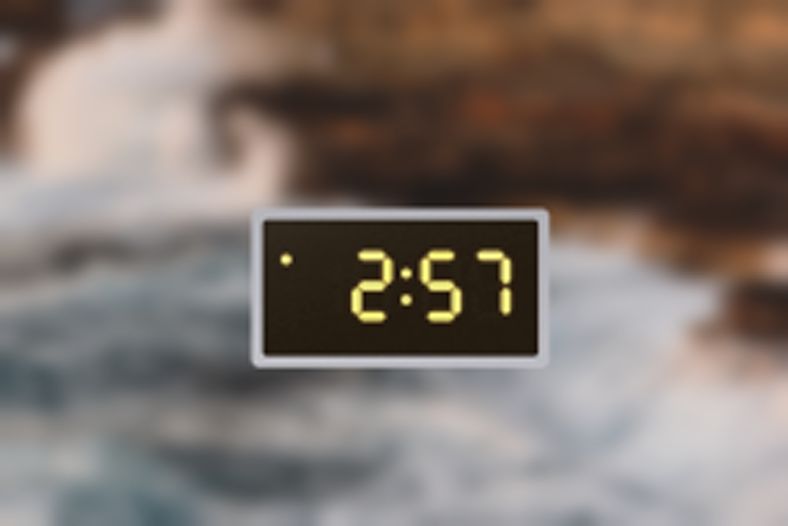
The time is **2:57**
